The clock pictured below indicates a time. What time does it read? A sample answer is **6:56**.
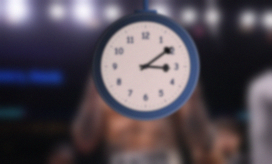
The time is **3:09**
